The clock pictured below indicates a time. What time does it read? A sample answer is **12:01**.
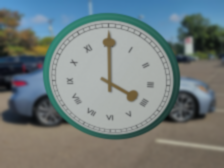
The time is **4:00**
